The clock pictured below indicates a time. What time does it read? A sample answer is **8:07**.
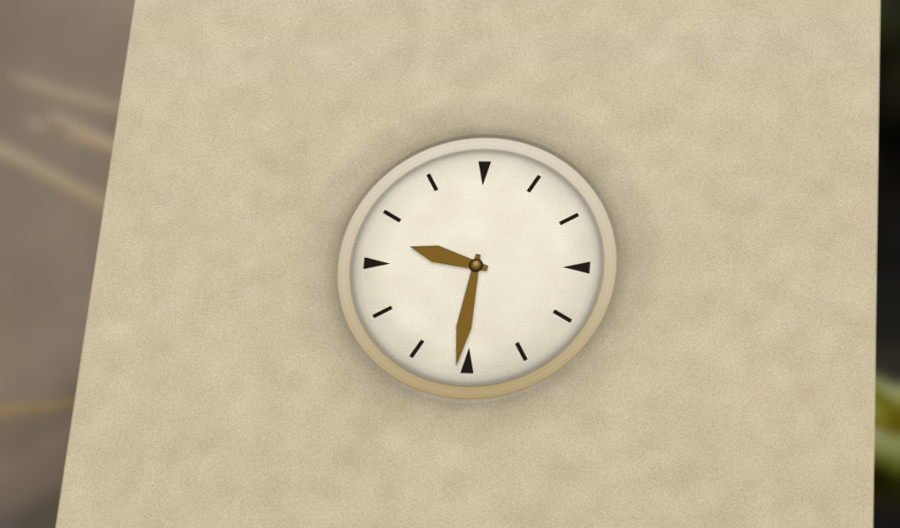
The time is **9:31**
